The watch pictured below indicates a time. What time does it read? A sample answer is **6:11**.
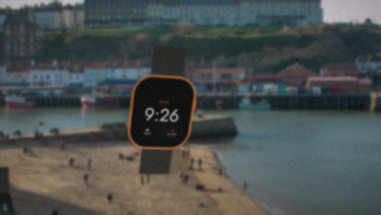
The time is **9:26**
